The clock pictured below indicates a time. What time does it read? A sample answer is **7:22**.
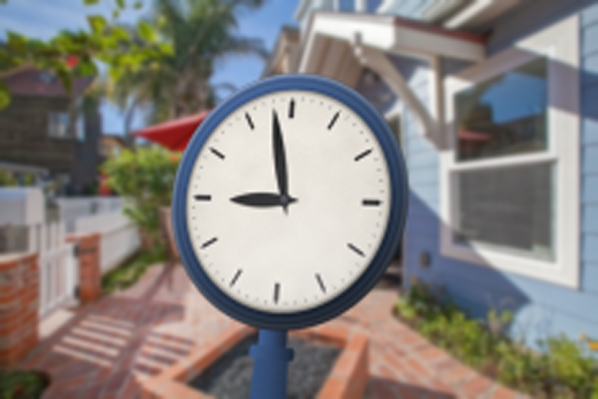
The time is **8:58**
